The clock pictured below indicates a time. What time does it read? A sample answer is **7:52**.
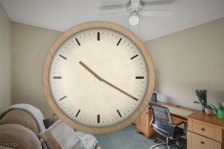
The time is **10:20**
